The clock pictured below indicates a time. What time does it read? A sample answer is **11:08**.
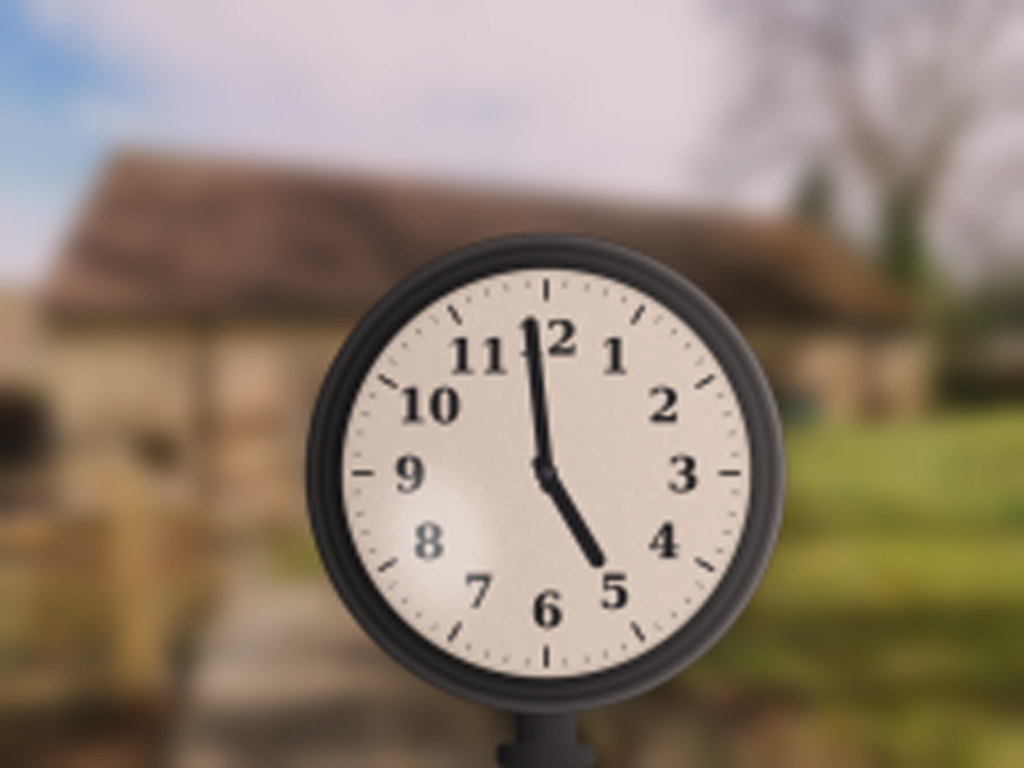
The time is **4:59**
